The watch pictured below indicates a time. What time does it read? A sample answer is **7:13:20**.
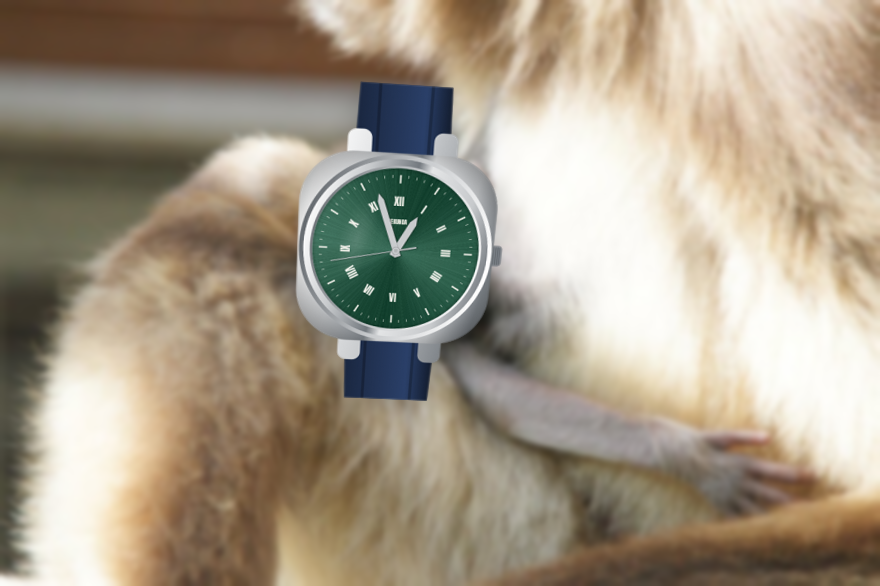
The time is **12:56:43**
